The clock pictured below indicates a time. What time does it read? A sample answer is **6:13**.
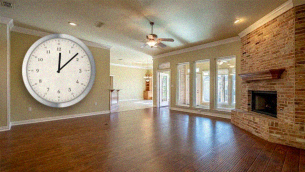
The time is **12:08**
